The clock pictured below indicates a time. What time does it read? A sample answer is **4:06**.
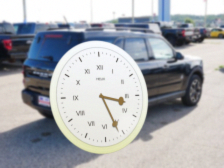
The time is **3:26**
